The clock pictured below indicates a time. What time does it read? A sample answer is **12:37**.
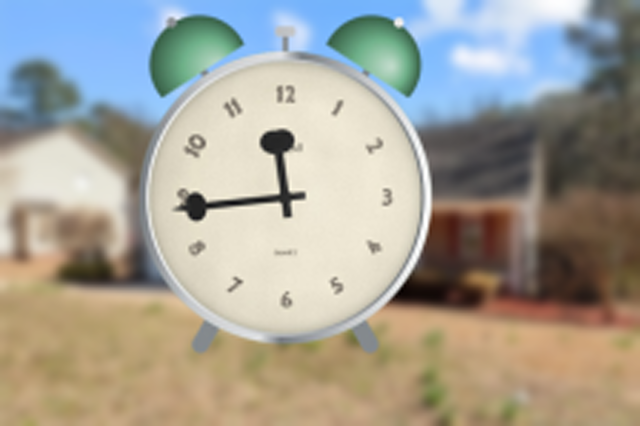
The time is **11:44**
